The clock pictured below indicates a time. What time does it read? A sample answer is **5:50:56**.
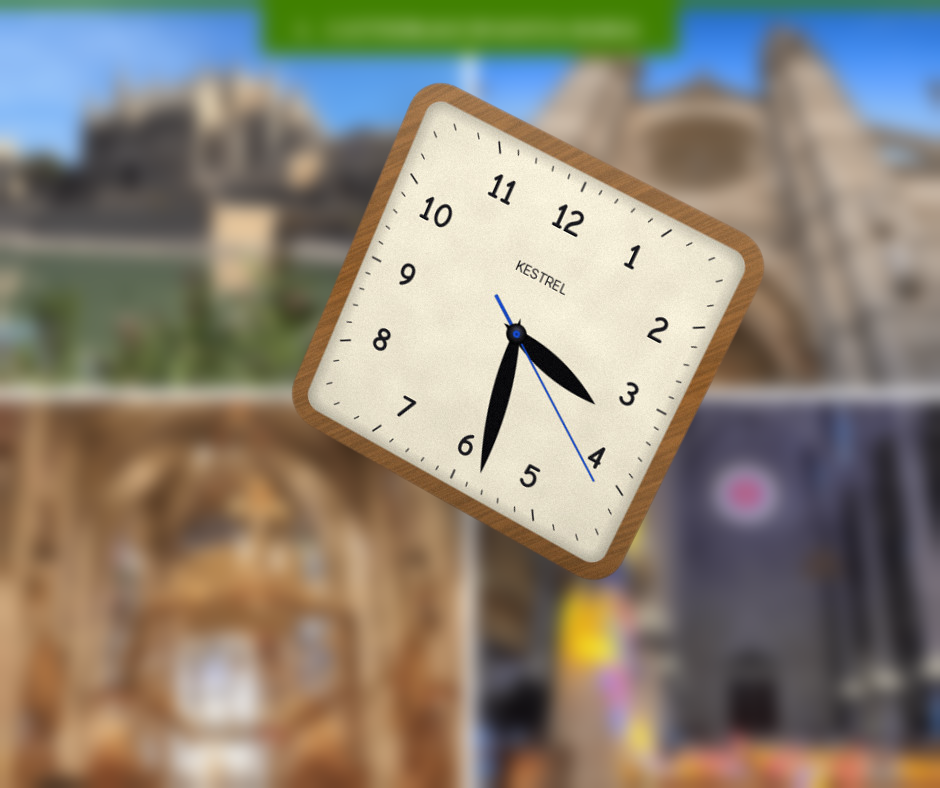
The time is **3:28:21**
